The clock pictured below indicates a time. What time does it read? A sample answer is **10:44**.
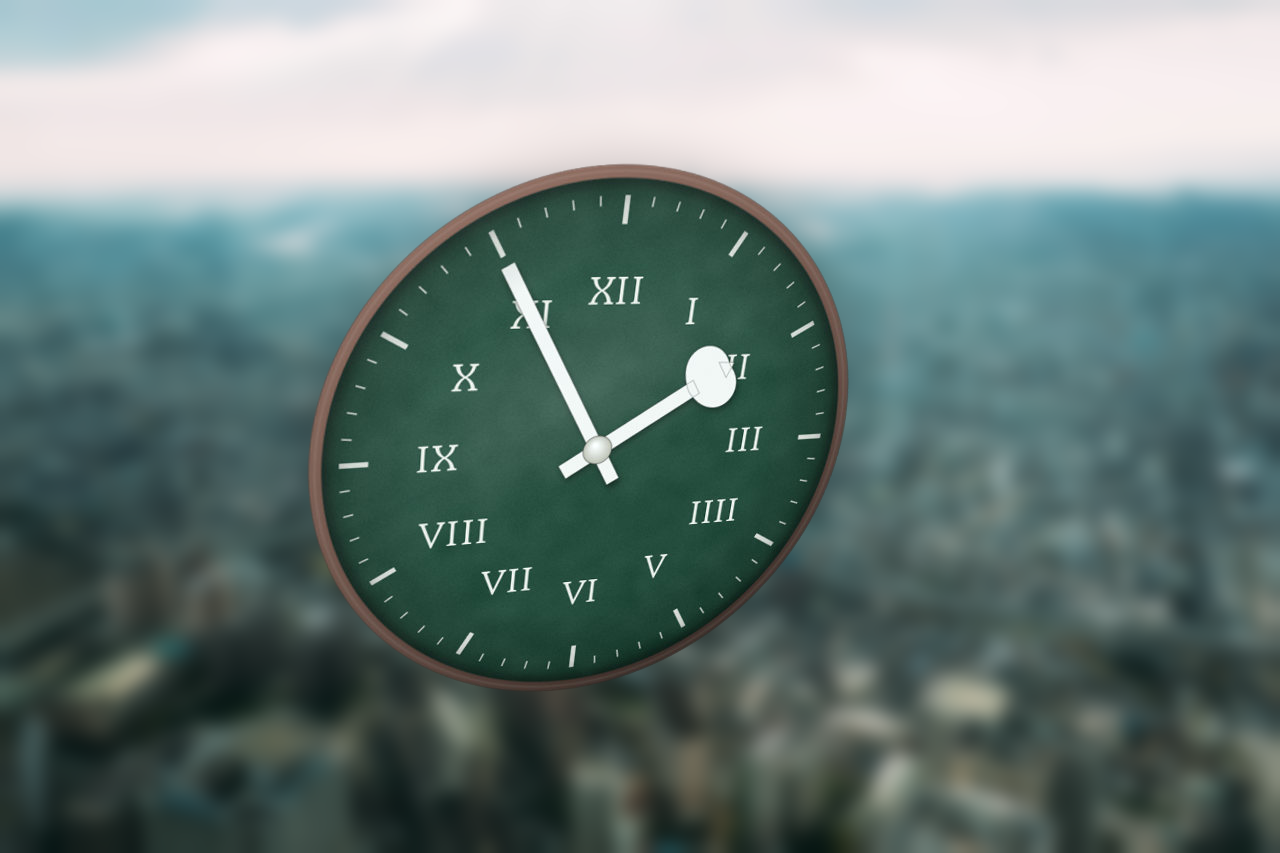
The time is **1:55**
